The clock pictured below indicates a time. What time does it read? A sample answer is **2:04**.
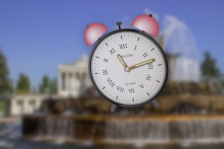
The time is **11:13**
